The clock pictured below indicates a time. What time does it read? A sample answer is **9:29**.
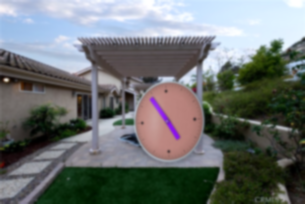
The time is **4:54**
